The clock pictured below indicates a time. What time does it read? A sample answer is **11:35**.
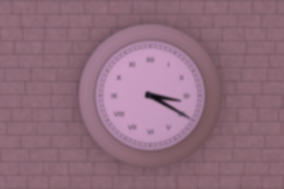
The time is **3:20**
